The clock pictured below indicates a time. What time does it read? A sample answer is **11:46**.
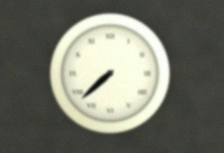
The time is **7:38**
